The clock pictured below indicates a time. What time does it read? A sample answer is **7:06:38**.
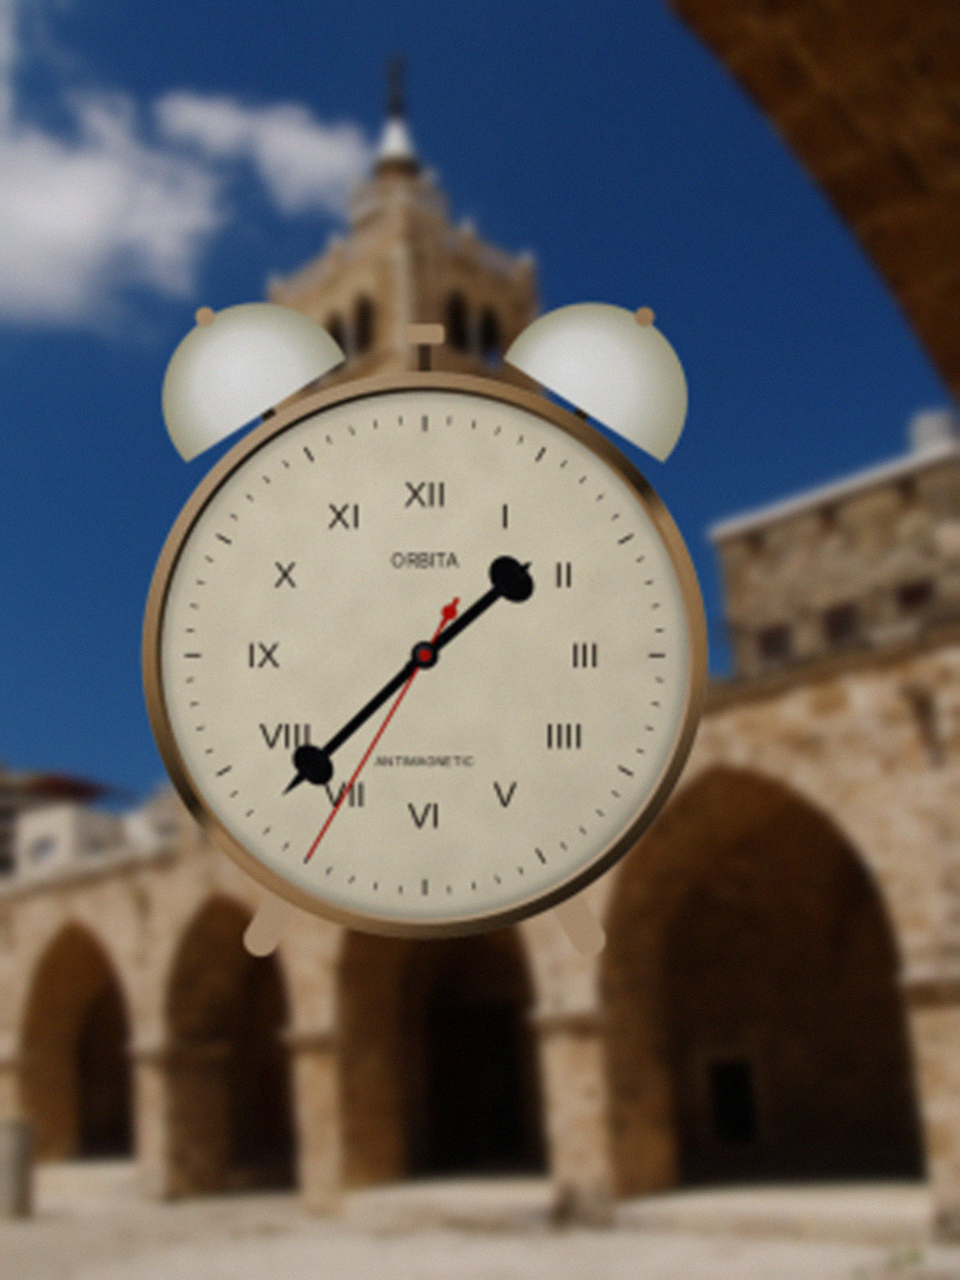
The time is **1:37:35**
